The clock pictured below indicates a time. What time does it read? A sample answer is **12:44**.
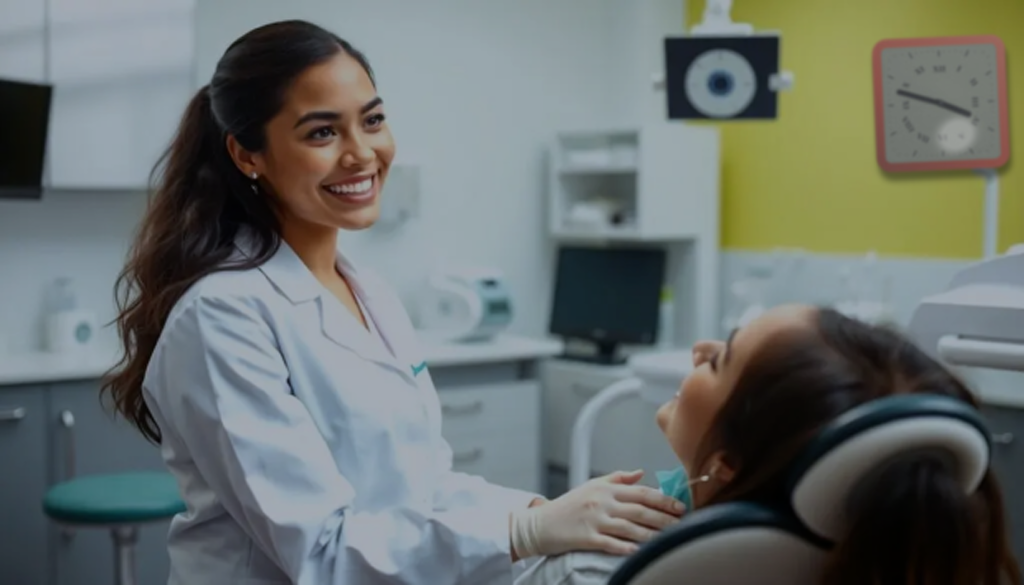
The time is **3:48**
